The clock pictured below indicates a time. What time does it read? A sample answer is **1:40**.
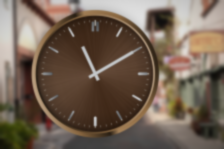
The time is **11:10**
